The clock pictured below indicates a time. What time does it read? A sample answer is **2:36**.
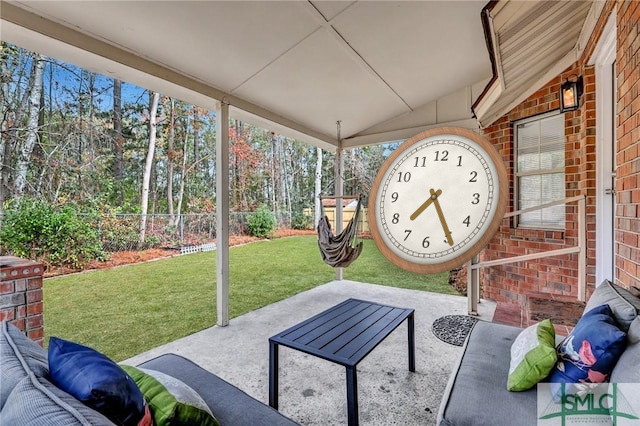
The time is **7:25**
